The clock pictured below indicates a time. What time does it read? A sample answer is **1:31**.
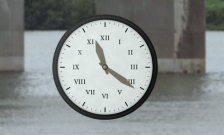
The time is **11:21**
